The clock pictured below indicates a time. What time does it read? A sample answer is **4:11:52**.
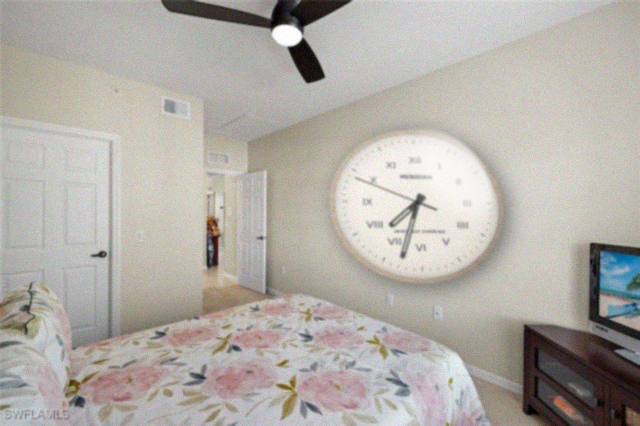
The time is **7:32:49**
